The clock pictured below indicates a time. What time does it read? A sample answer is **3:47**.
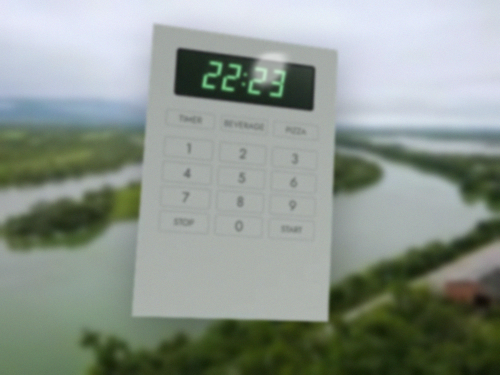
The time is **22:23**
